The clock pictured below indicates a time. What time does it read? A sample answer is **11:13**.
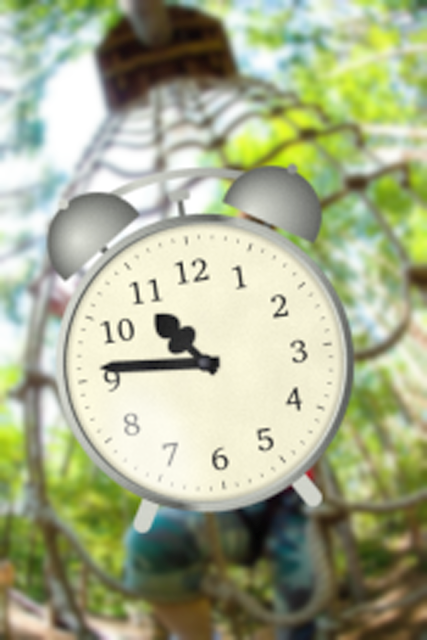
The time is **10:46**
